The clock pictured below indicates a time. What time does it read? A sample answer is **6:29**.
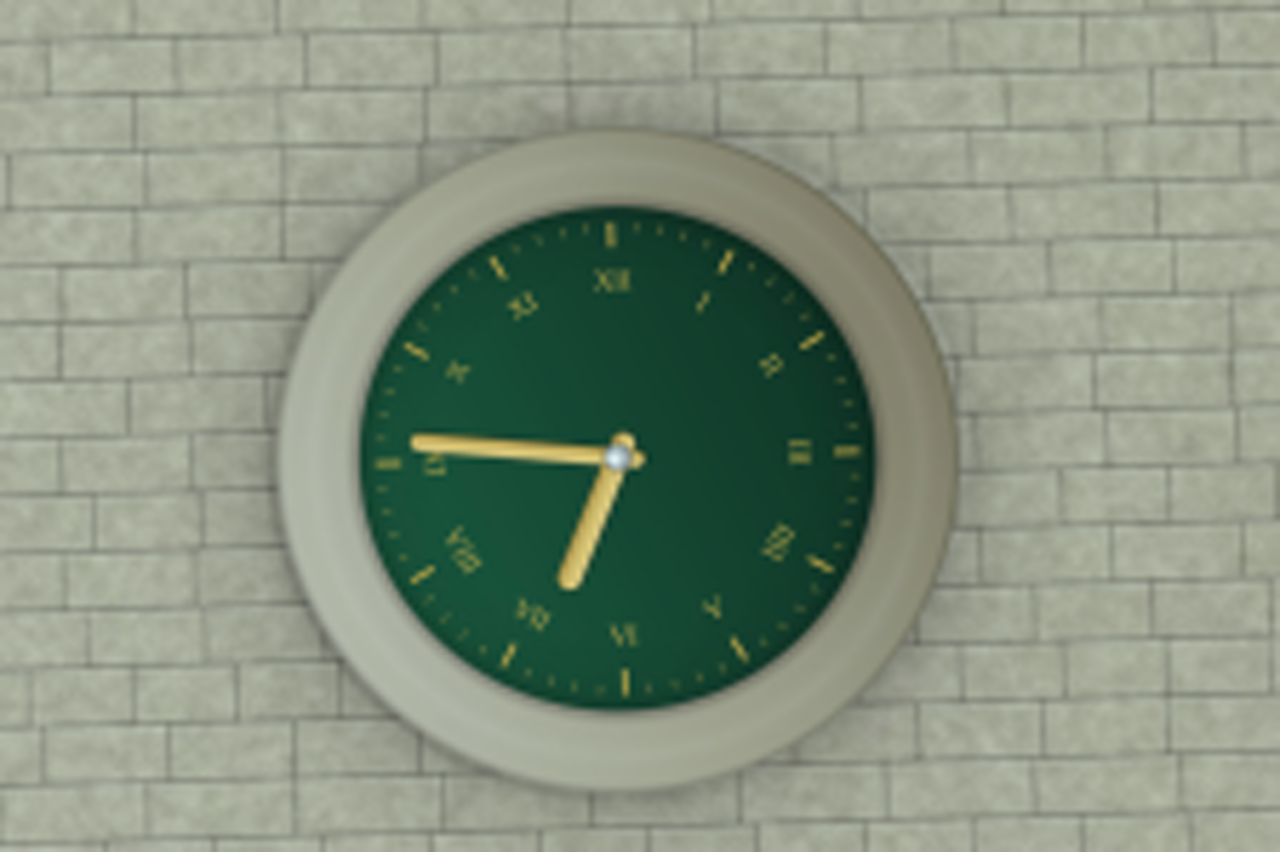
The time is **6:46**
